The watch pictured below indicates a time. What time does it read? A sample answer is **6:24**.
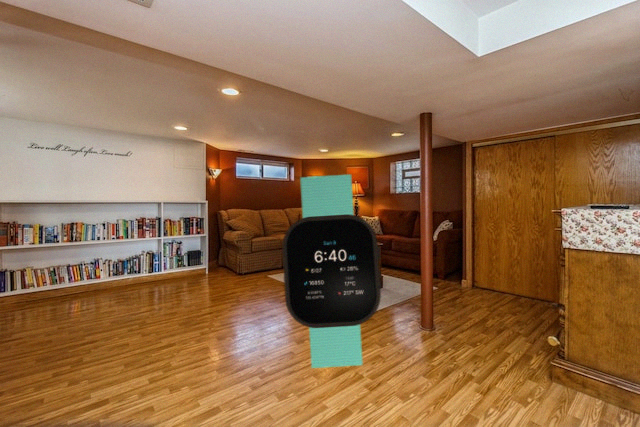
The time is **6:40**
